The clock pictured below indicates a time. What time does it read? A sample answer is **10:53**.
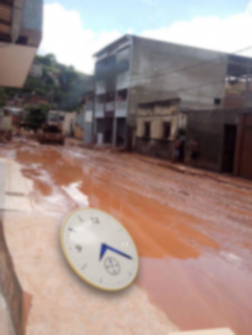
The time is **7:20**
